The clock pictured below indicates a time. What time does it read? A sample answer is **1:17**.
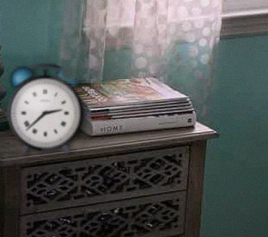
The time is **2:38**
